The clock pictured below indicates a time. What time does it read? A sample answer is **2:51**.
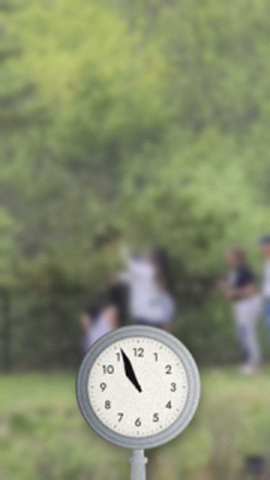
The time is **10:56**
